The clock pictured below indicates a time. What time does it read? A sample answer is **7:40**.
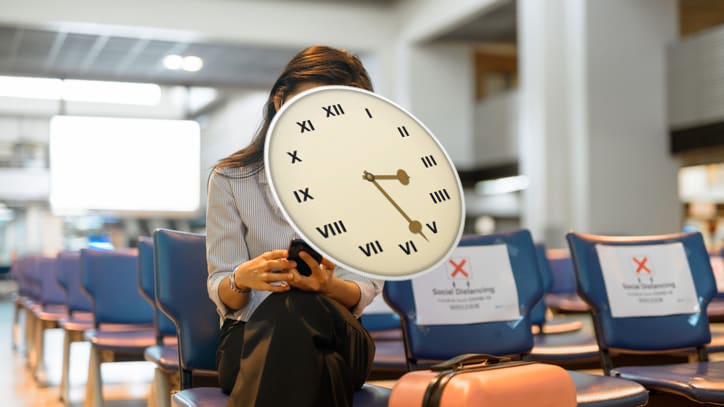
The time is **3:27**
